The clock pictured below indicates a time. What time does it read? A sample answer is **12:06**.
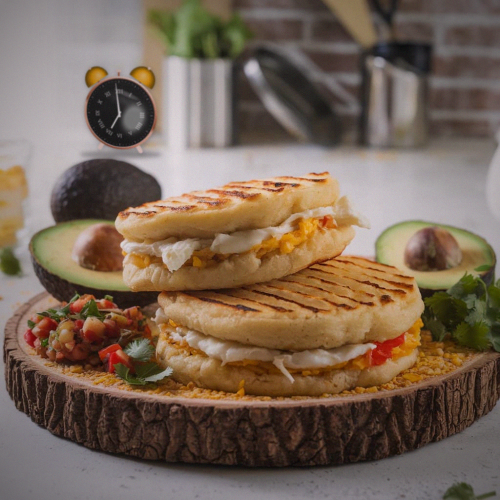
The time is **6:59**
